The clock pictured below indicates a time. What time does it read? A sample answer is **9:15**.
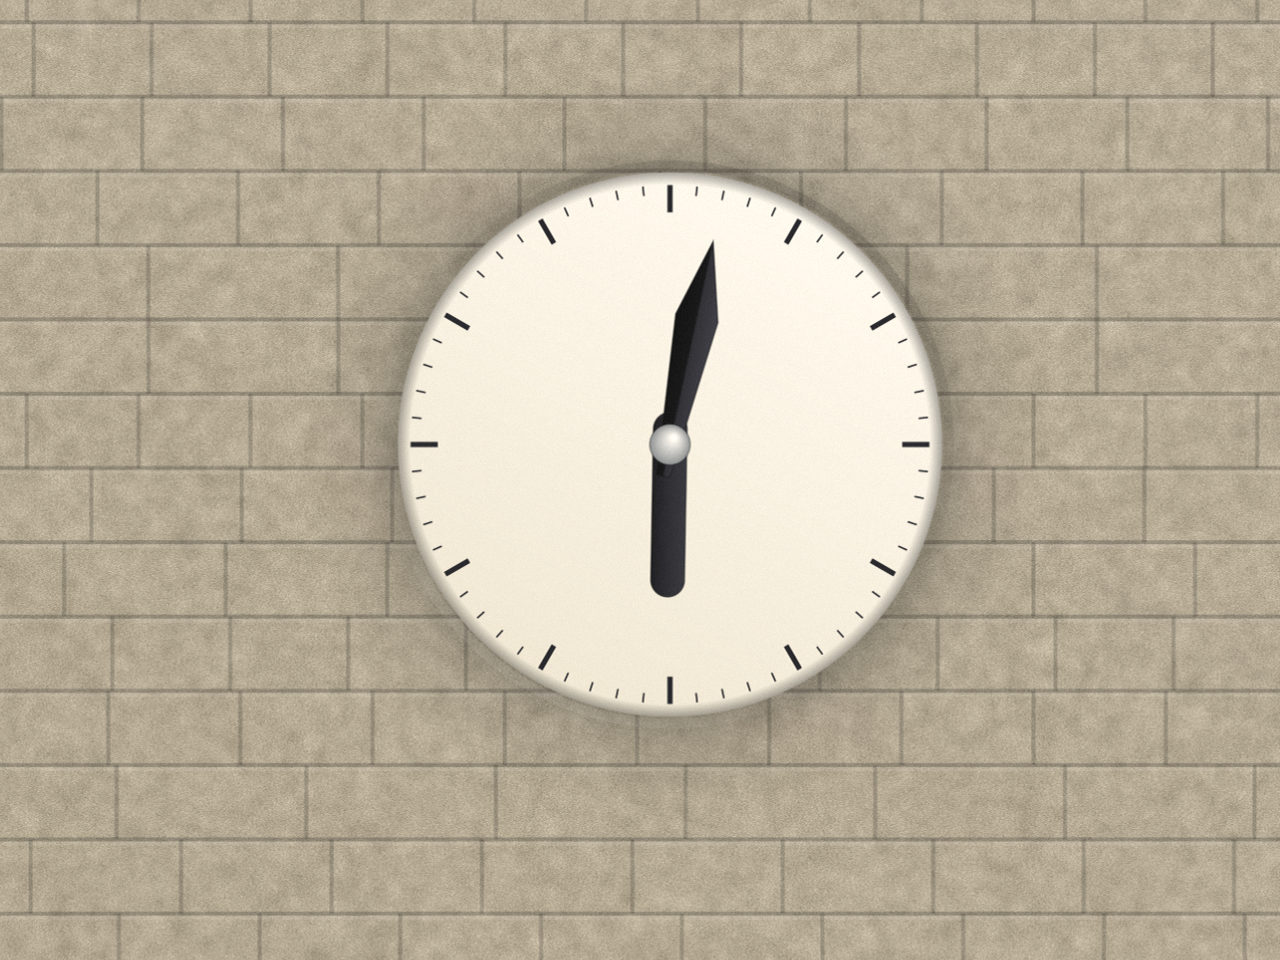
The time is **6:02**
